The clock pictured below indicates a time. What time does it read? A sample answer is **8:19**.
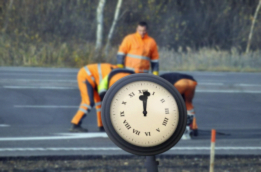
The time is **12:02**
